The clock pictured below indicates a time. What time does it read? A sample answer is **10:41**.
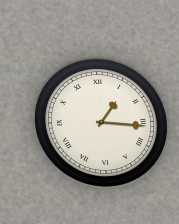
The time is **1:16**
